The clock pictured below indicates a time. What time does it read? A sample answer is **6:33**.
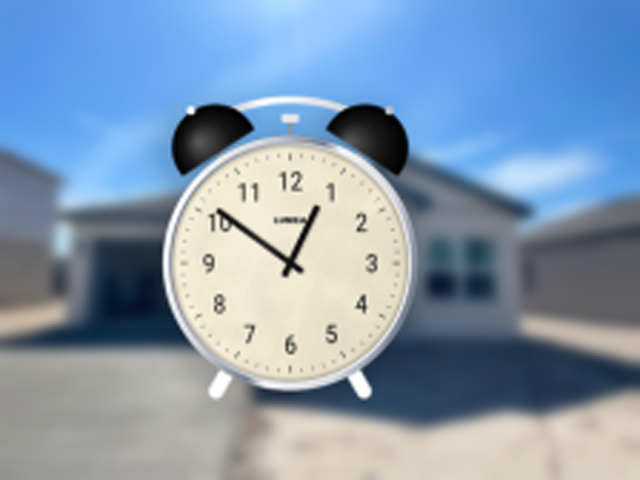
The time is **12:51**
